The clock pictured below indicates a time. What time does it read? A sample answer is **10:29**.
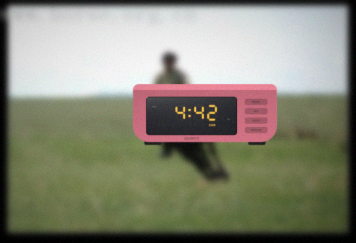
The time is **4:42**
